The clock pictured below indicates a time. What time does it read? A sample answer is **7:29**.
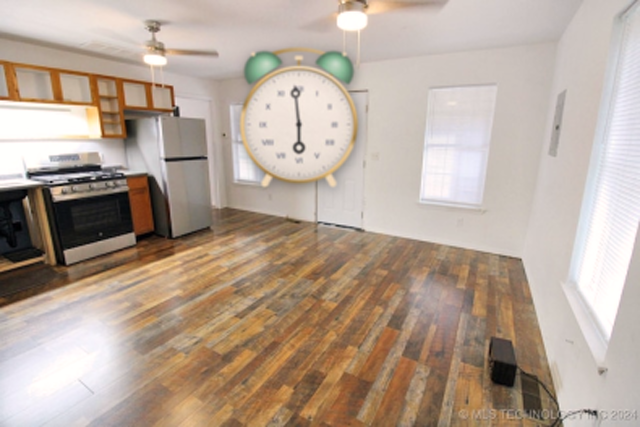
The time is **5:59**
